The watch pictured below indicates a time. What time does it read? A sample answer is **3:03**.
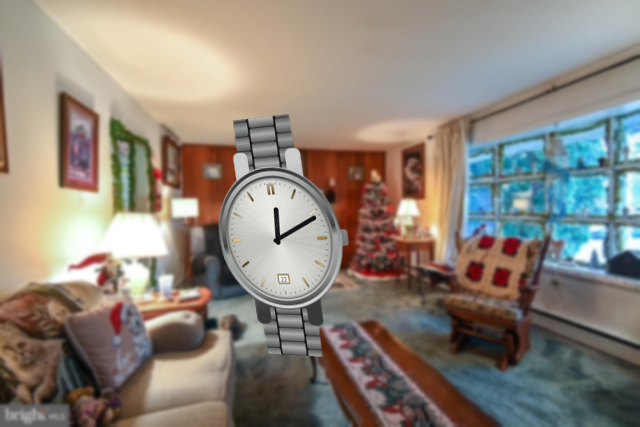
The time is **12:11**
